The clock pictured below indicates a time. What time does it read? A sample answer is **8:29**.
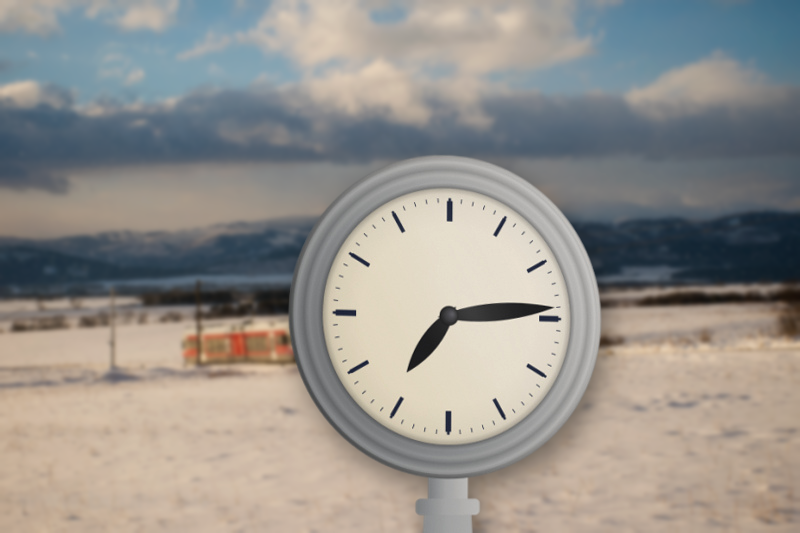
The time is **7:14**
